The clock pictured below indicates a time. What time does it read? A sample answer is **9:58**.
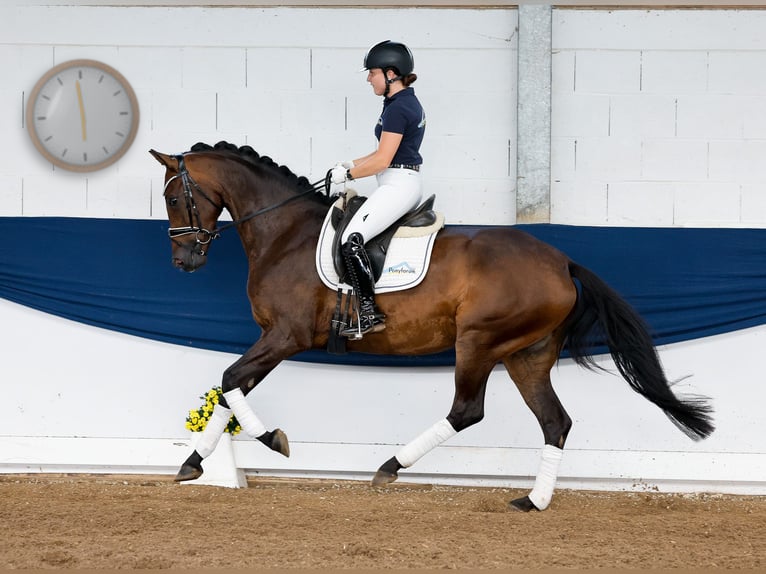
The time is **5:59**
